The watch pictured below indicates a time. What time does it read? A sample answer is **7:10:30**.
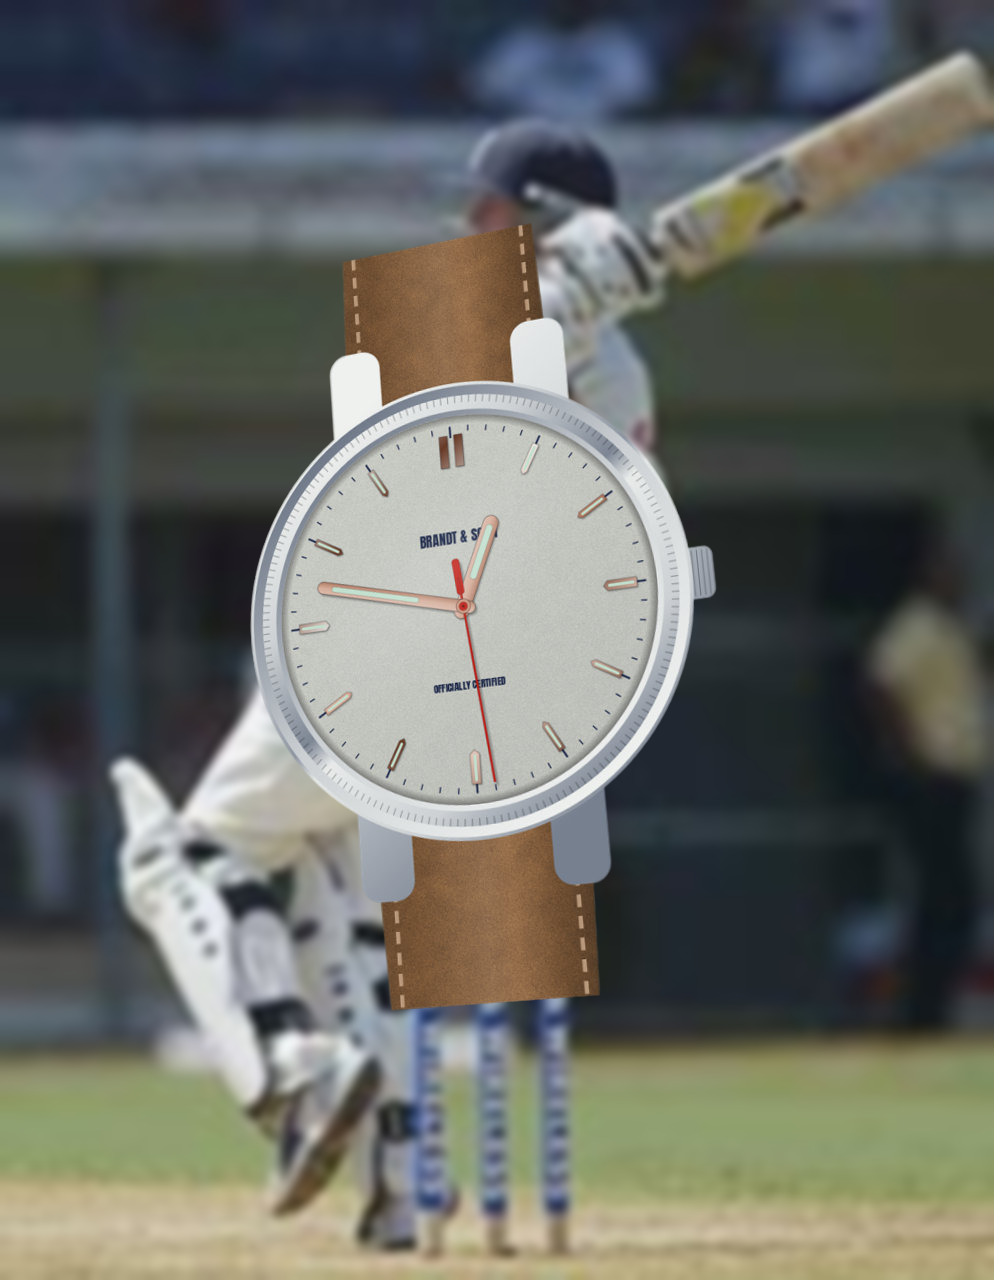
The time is **12:47:29**
